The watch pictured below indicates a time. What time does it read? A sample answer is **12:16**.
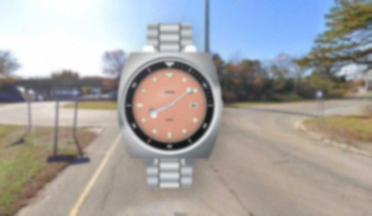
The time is **8:09**
